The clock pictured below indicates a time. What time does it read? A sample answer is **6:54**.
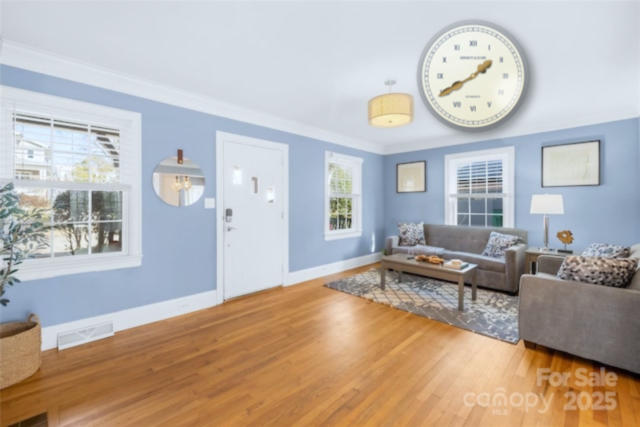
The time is **1:40**
